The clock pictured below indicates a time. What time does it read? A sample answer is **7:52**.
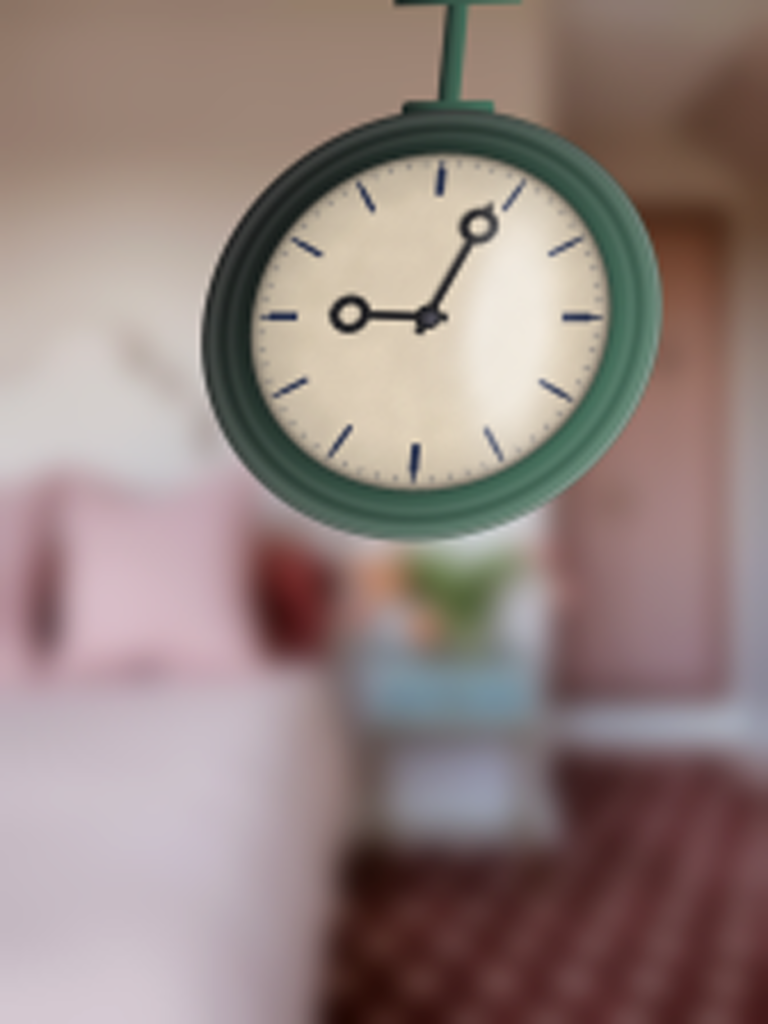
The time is **9:04**
